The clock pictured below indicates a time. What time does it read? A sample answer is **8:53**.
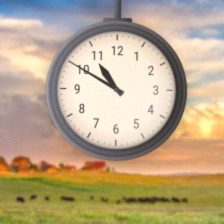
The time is **10:50**
